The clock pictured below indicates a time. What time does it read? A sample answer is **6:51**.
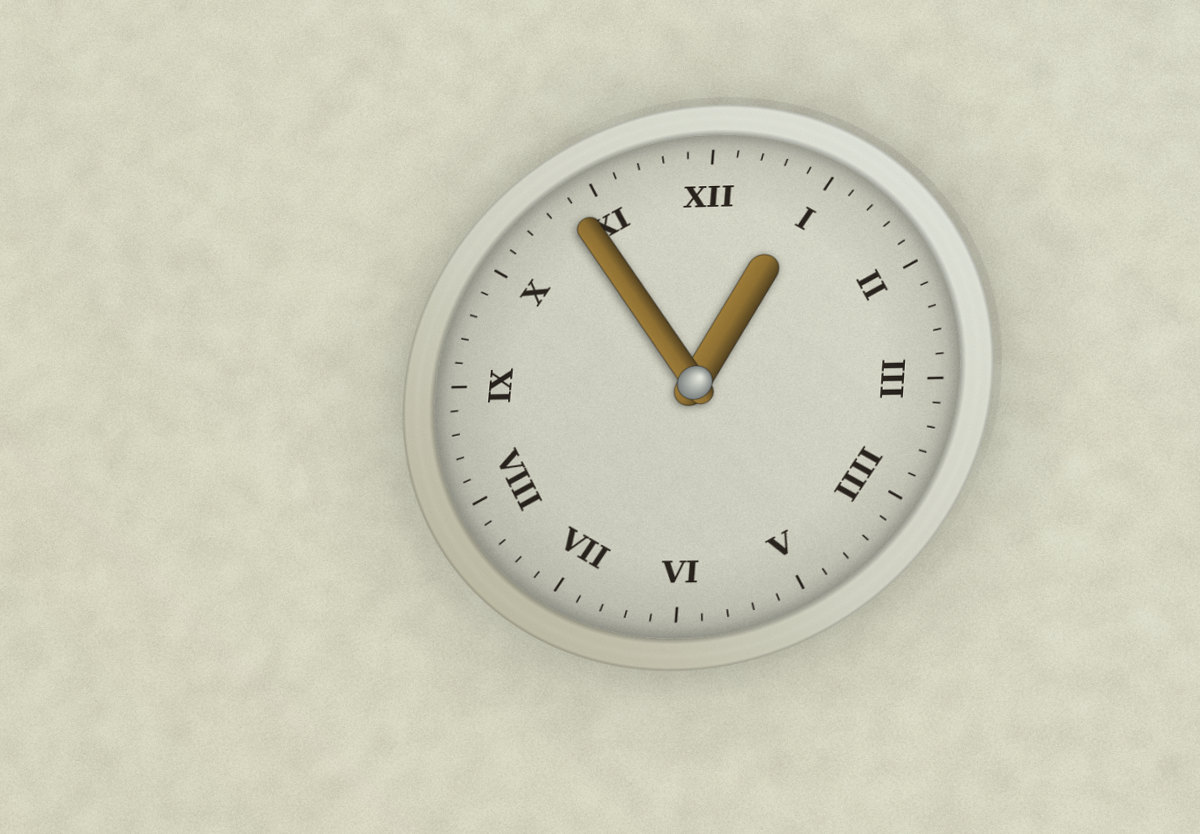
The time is **12:54**
